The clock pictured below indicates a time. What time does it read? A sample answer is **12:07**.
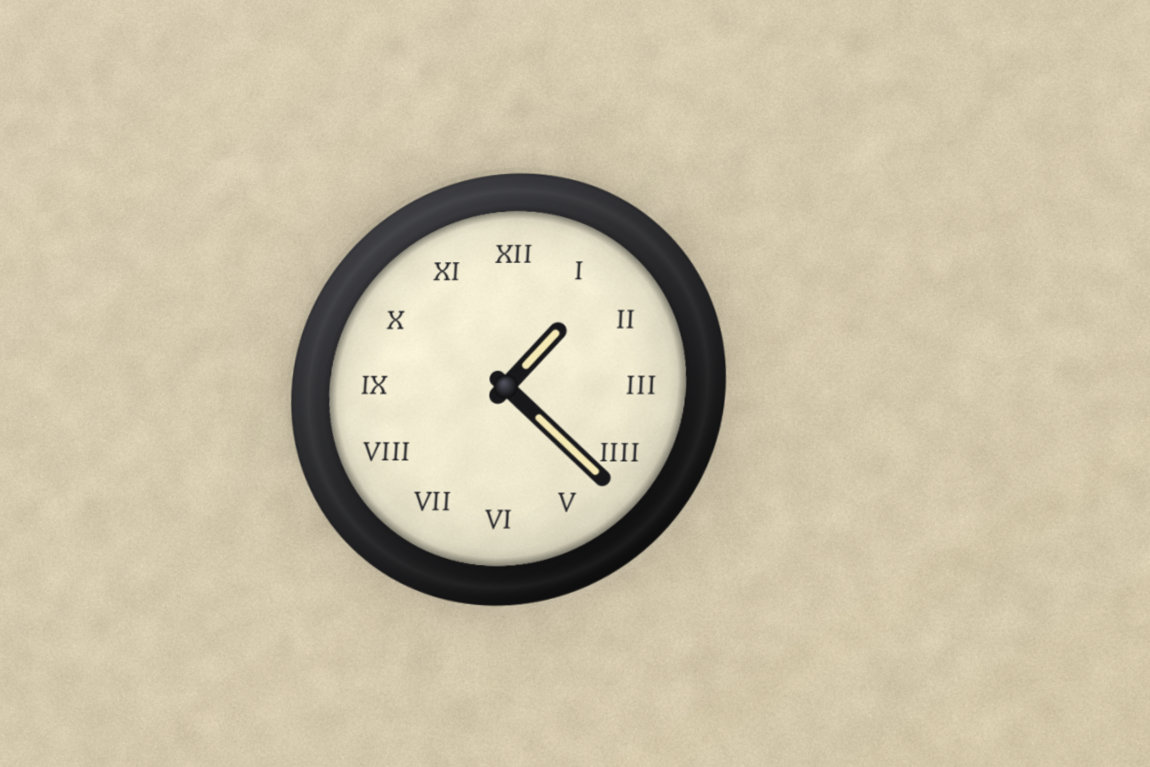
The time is **1:22**
